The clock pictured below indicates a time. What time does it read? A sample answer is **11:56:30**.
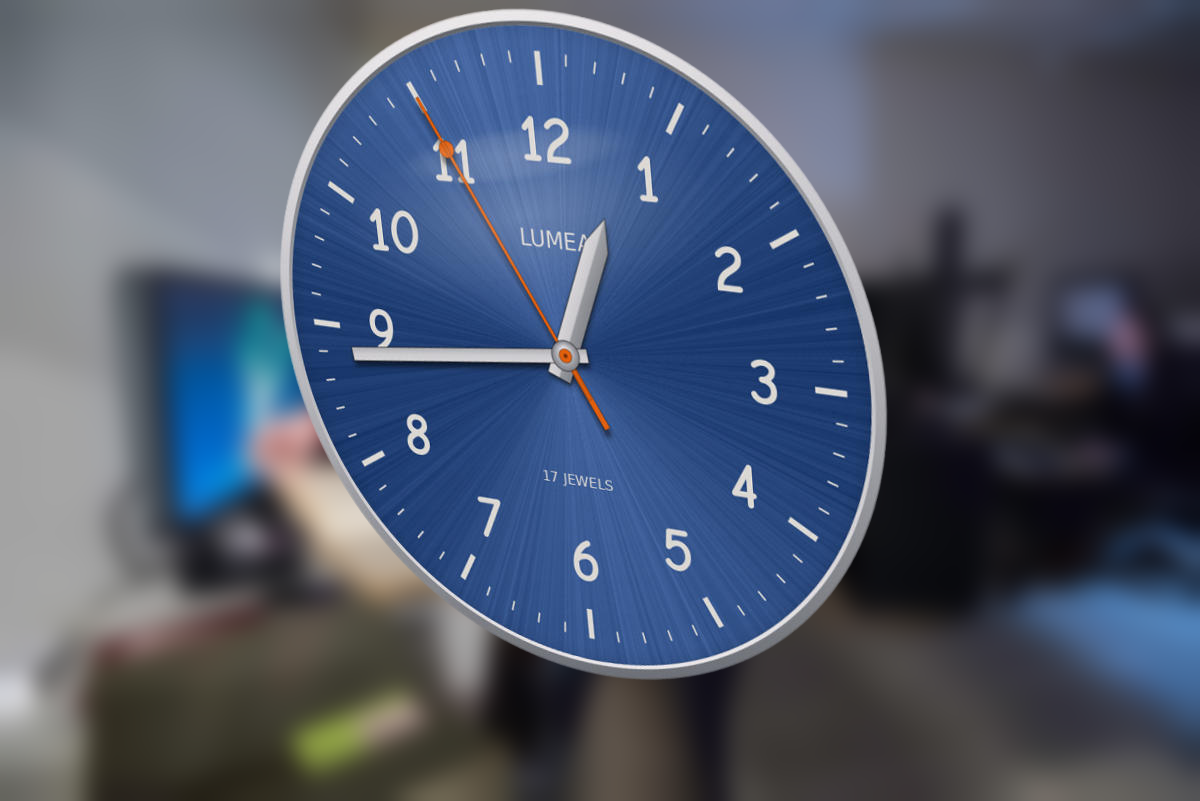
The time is **12:43:55**
